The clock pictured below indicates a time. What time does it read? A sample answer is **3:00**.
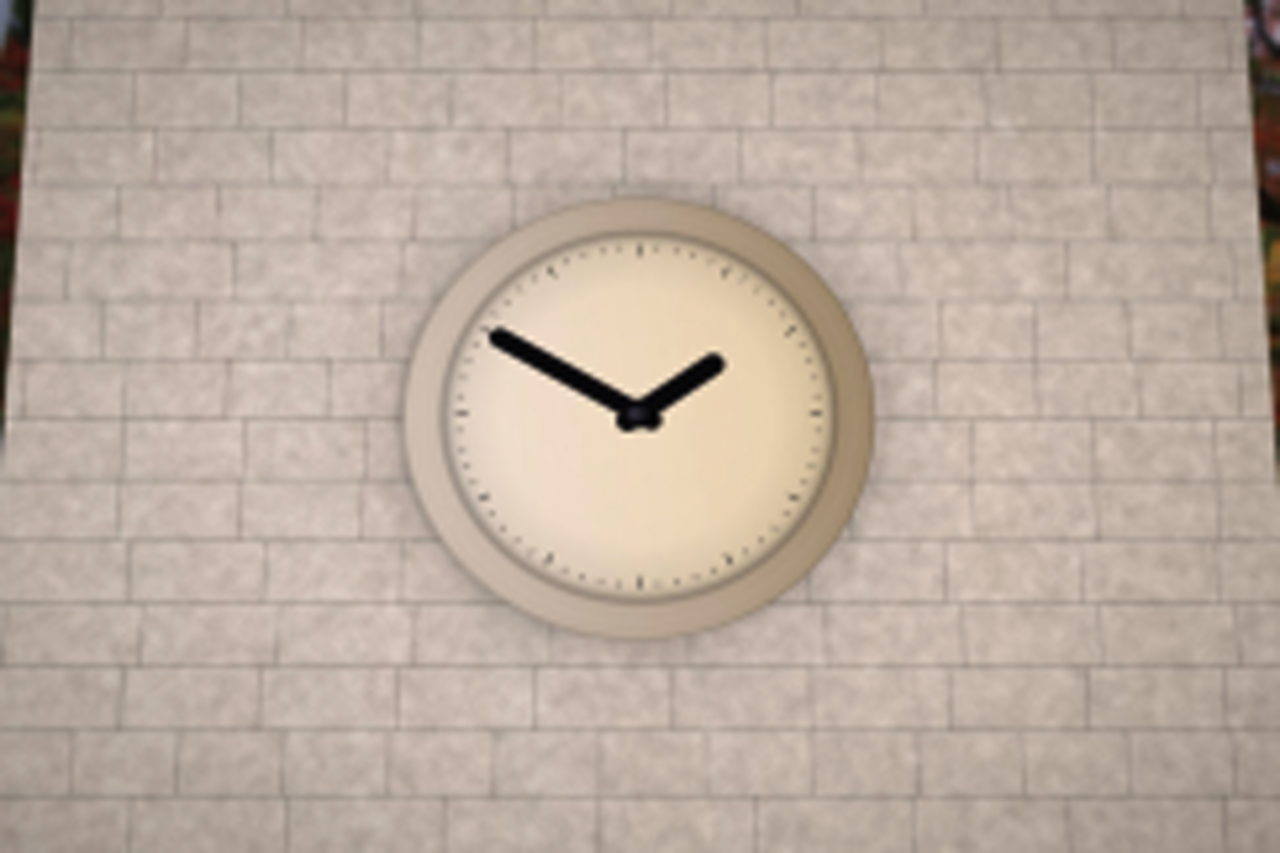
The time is **1:50**
